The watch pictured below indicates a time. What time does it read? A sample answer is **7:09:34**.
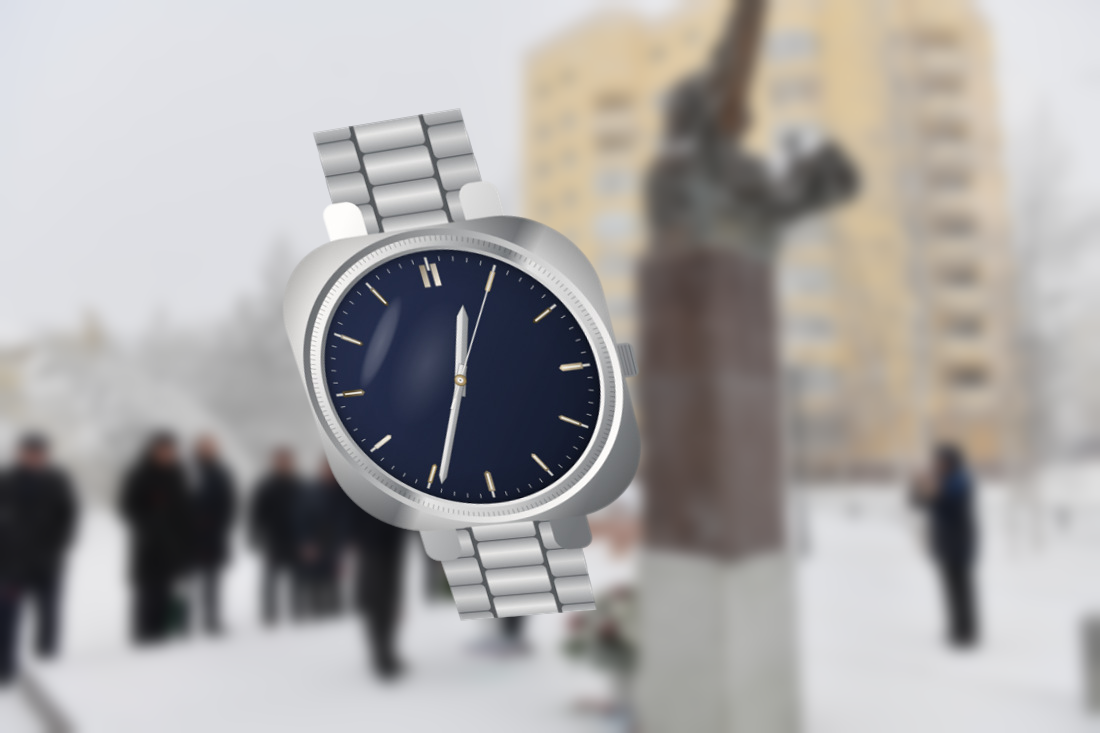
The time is **12:34:05**
